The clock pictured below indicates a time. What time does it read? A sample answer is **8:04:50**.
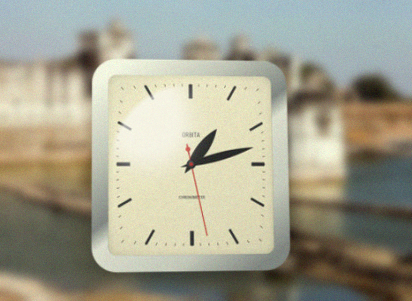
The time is **1:12:28**
